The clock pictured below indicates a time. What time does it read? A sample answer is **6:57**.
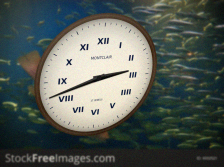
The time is **2:42**
